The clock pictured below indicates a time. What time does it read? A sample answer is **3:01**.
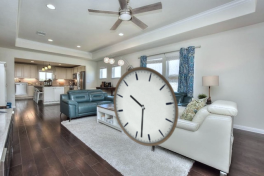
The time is **10:33**
